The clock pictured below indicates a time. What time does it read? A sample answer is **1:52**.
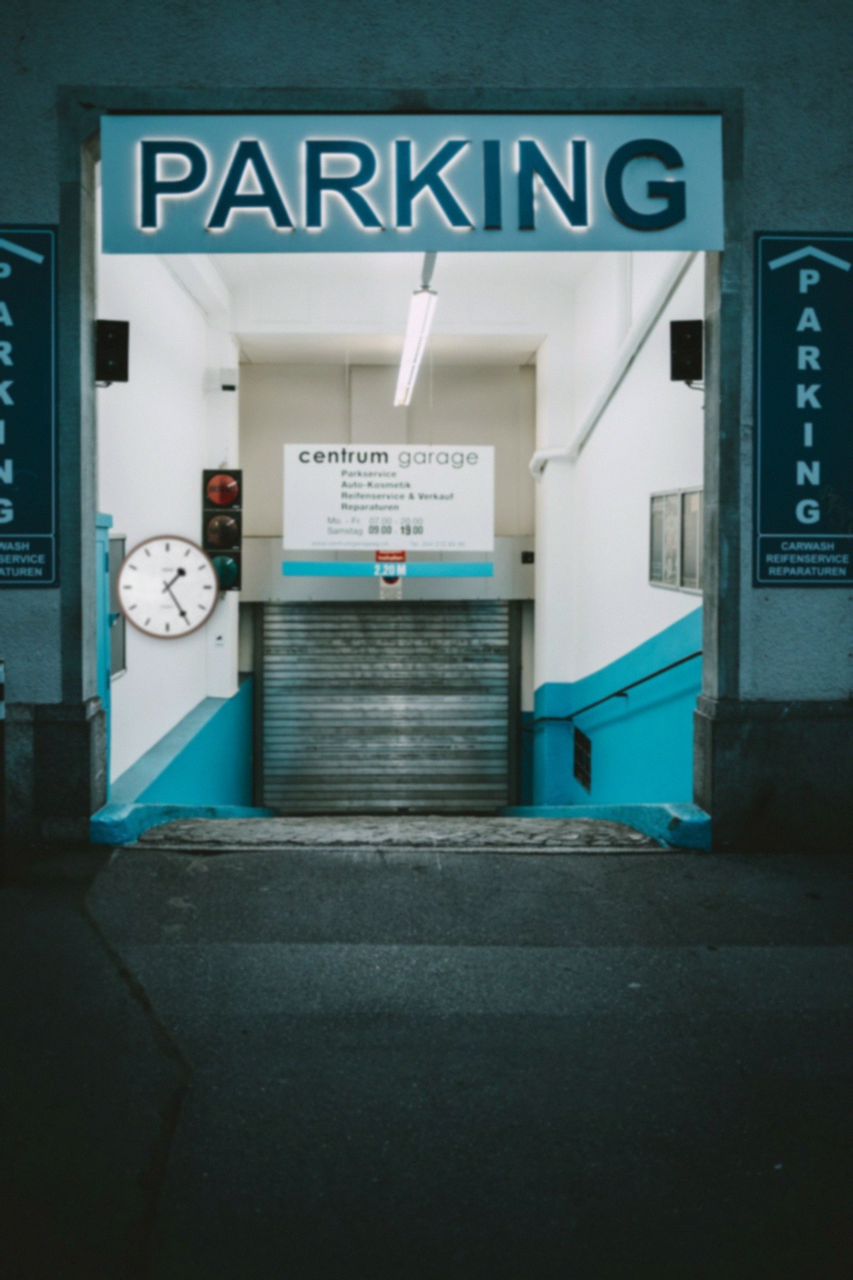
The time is **1:25**
